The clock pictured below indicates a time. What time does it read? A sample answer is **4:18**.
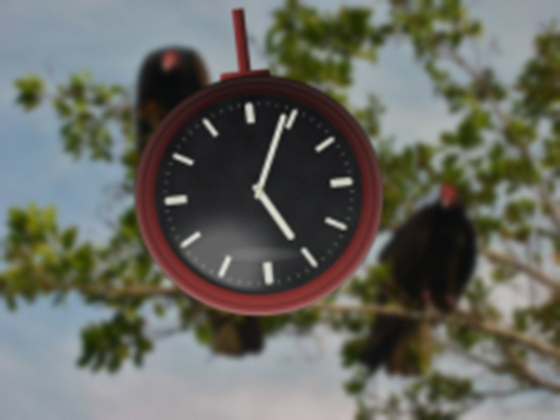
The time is **5:04**
